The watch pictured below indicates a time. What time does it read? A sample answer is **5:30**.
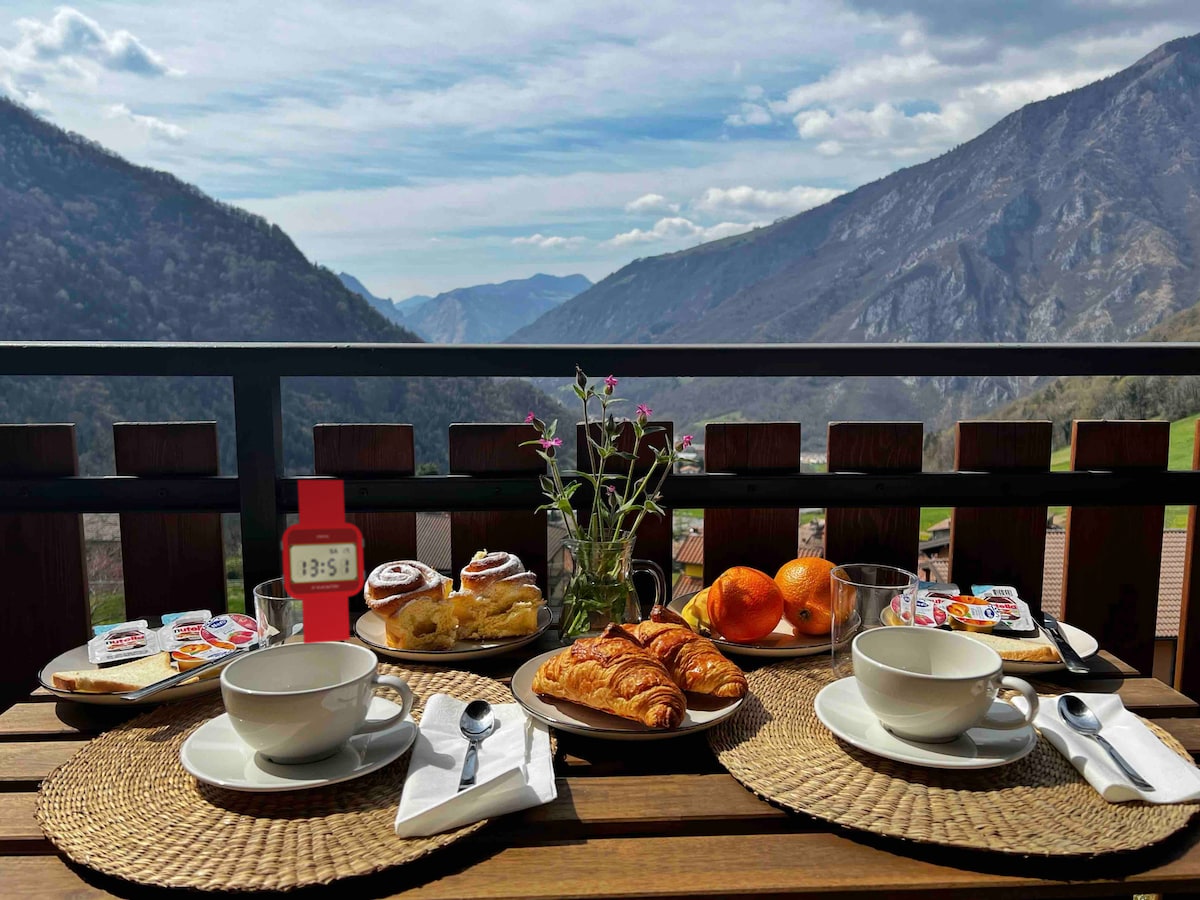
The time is **13:51**
